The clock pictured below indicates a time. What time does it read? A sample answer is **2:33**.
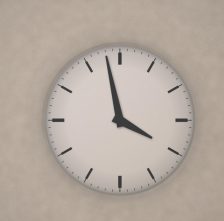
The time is **3:58**
